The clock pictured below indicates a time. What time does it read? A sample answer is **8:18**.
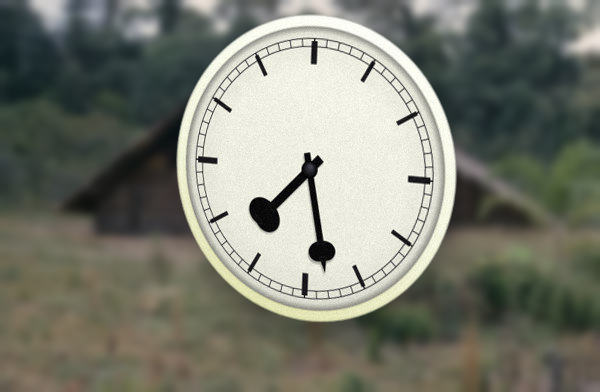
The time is **7:28**
